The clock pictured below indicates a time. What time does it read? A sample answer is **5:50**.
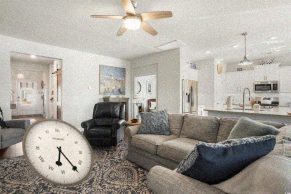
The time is **6:24**
